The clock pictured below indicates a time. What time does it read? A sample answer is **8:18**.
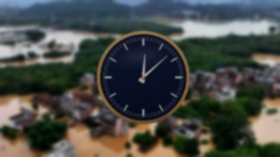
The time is **12:08**
